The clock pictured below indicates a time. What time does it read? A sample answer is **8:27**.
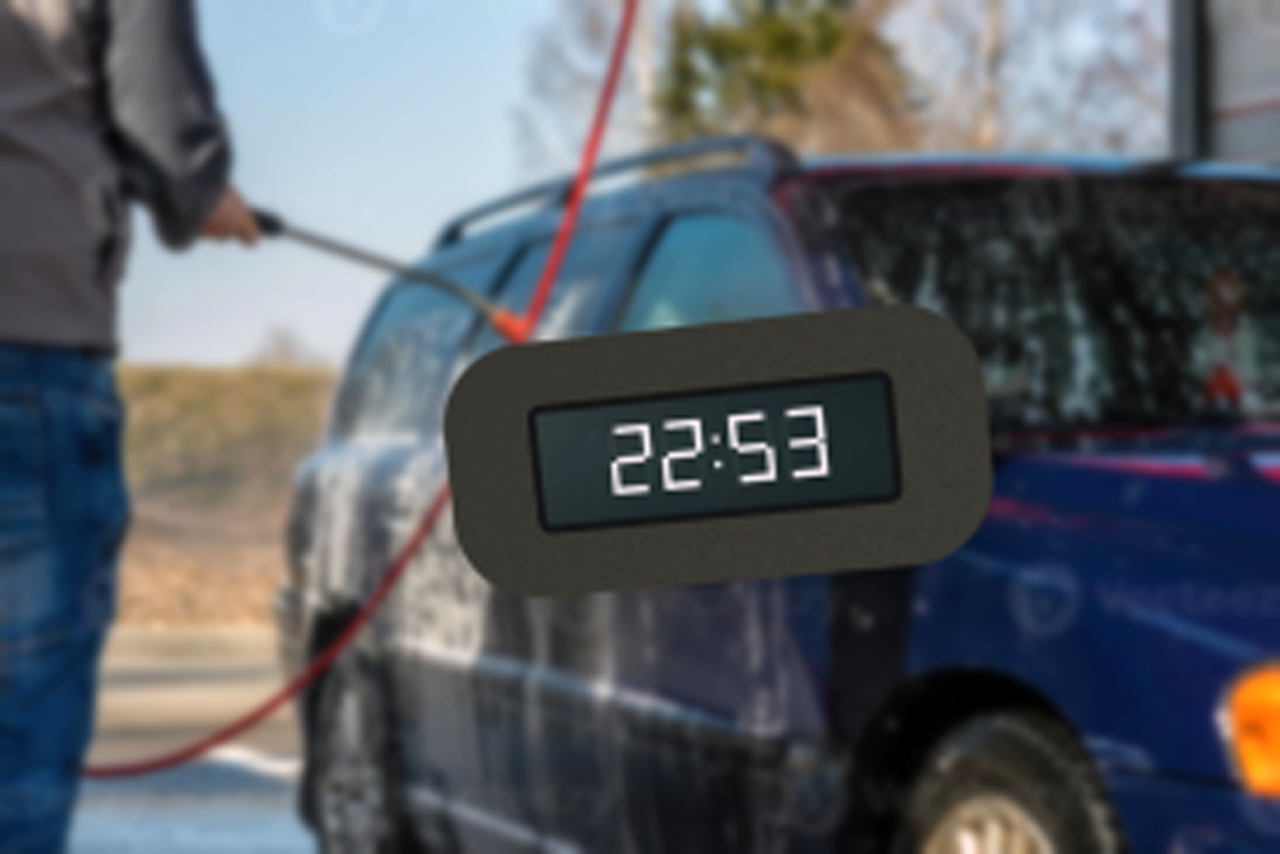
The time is **22:53**
